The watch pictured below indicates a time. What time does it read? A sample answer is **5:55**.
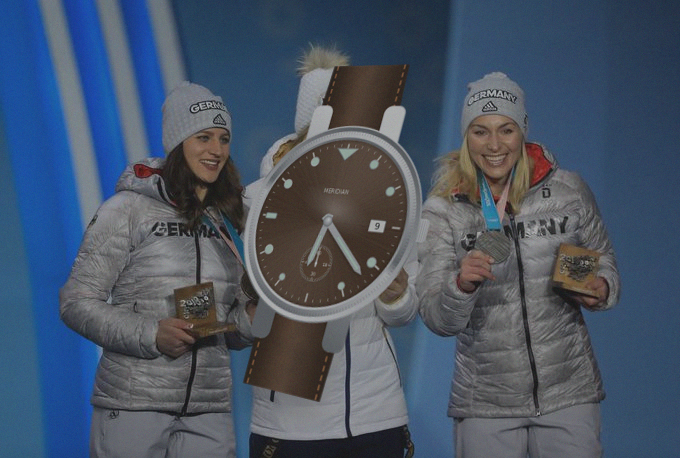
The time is **6:22**
